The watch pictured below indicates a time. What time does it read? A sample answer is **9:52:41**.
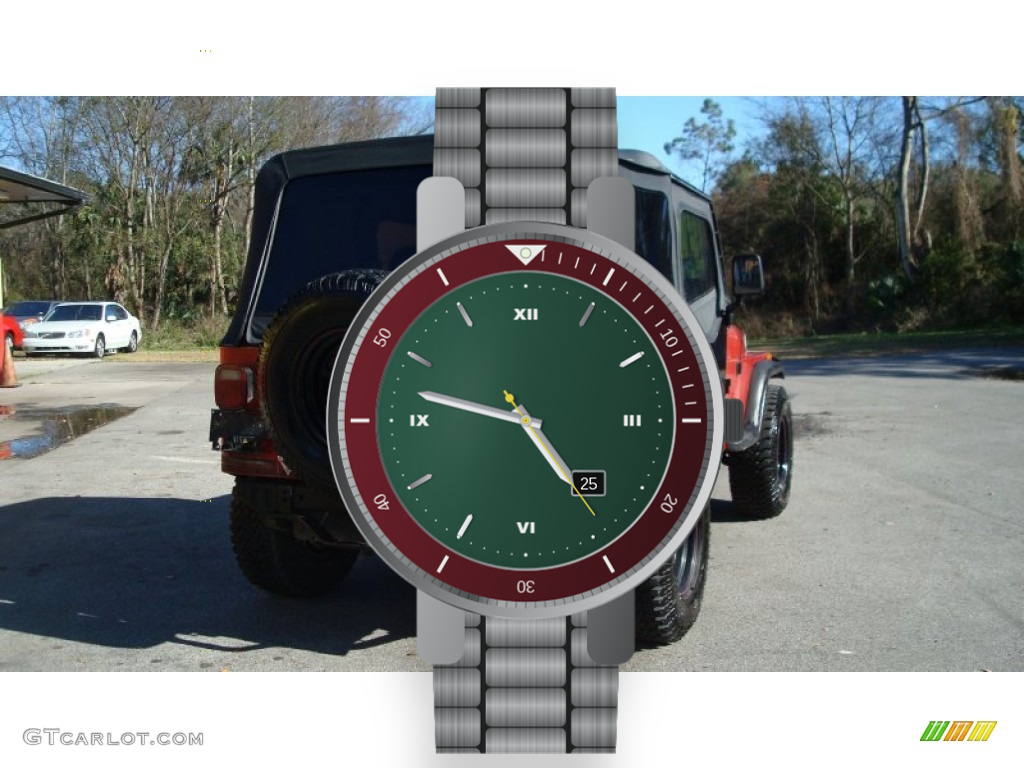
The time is **4:47:24**
